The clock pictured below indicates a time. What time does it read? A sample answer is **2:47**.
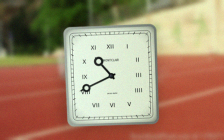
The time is **10:41**
